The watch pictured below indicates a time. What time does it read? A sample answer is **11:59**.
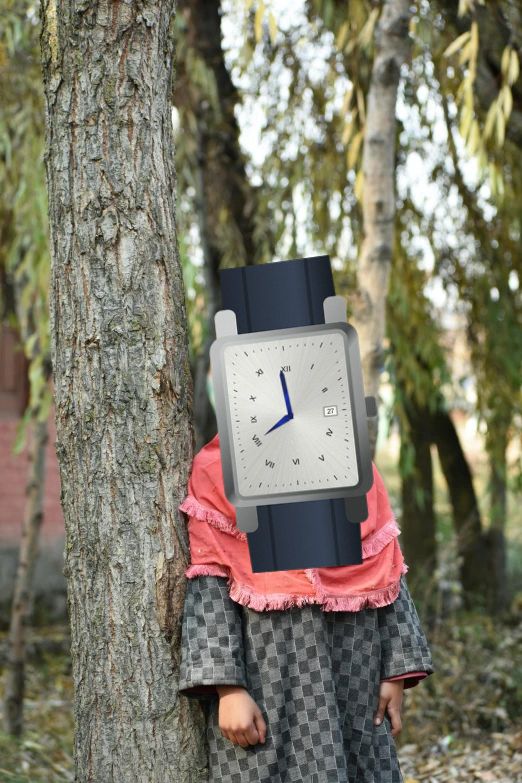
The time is **7:59**
